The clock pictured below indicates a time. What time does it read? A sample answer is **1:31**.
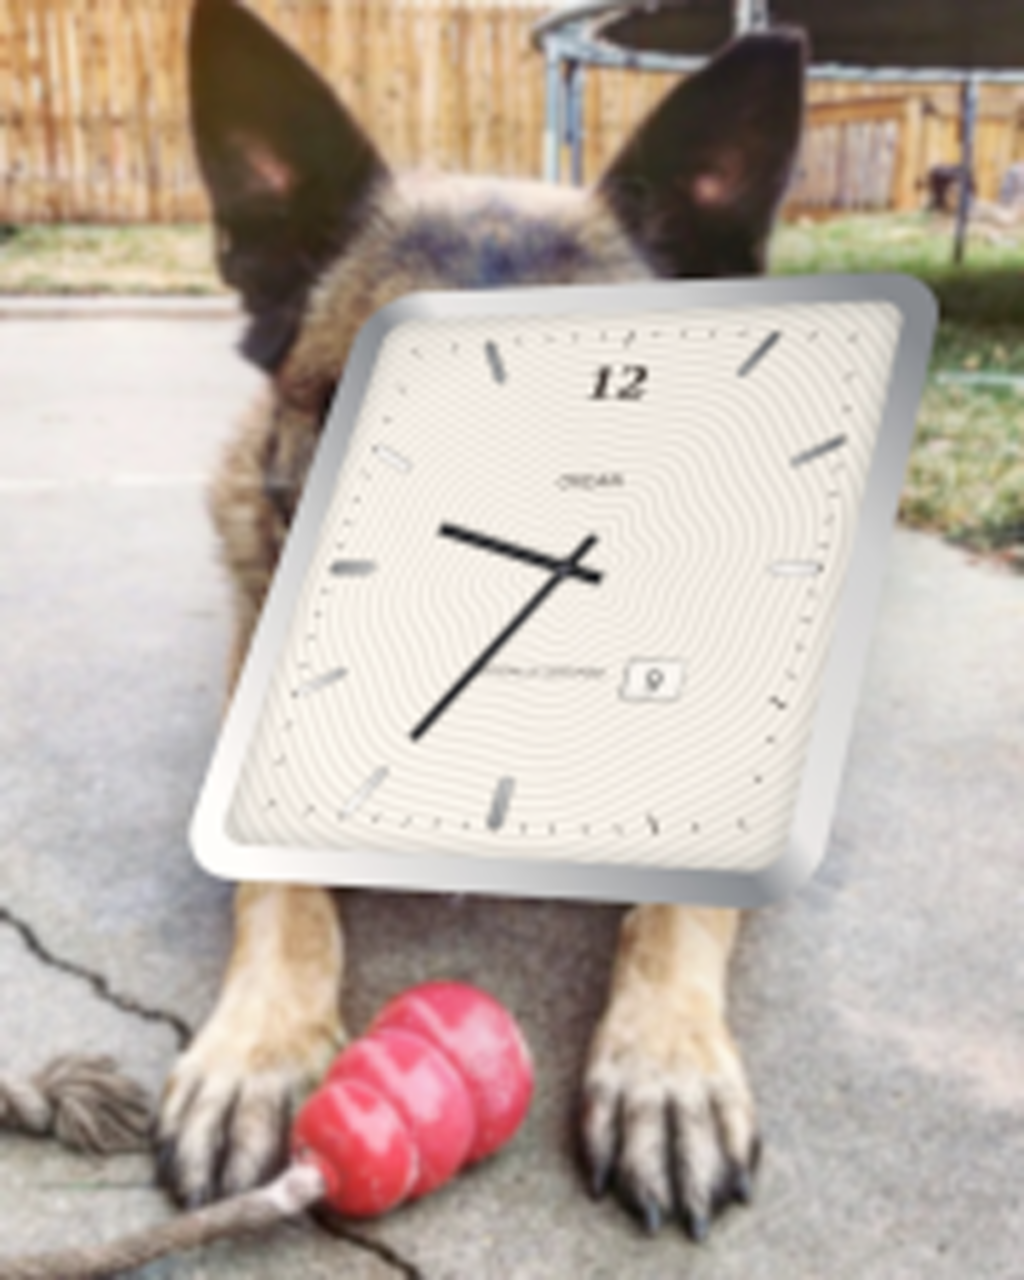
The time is **9:35**
